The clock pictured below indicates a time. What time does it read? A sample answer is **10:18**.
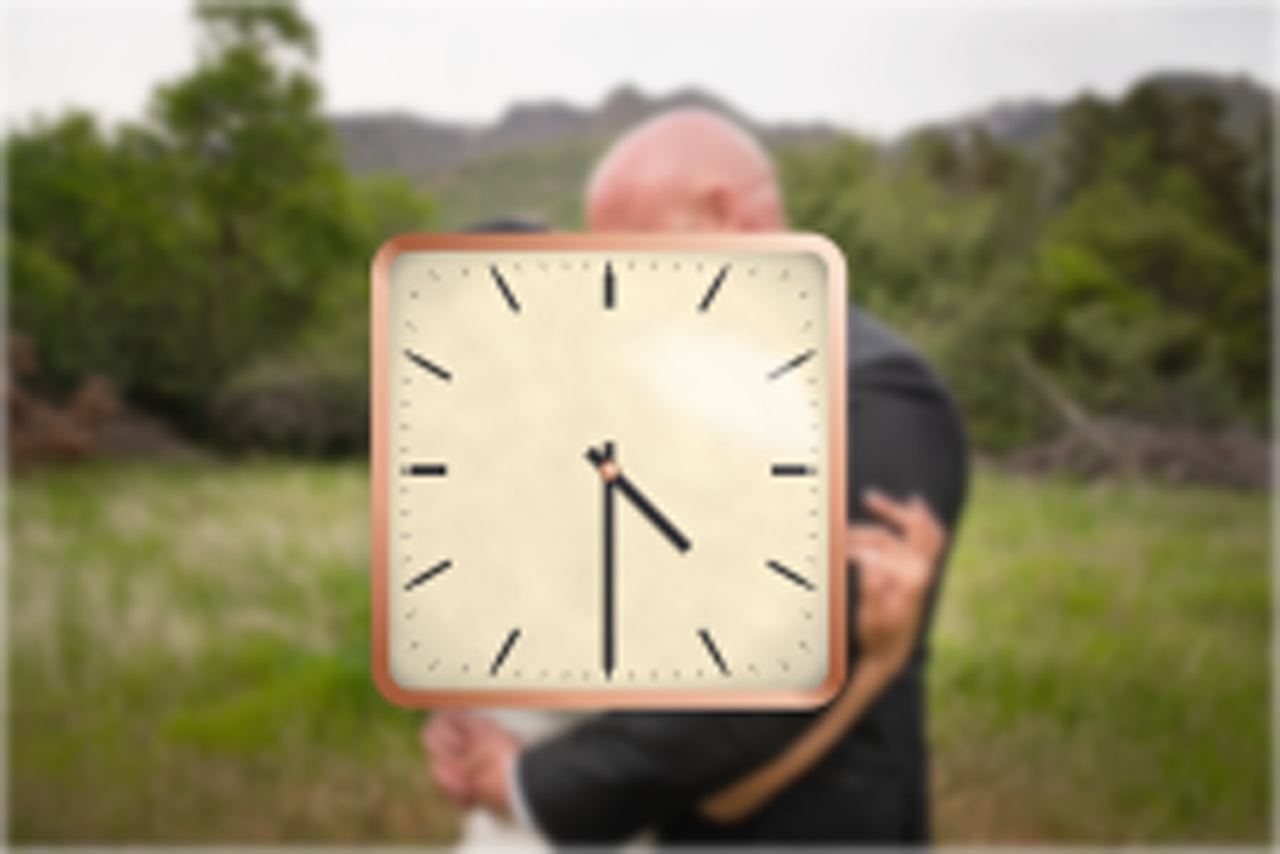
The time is **4:30**
